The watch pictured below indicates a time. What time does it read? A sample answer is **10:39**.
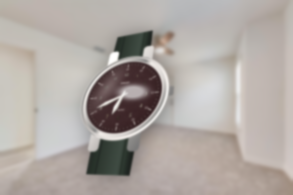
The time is **6:41**
